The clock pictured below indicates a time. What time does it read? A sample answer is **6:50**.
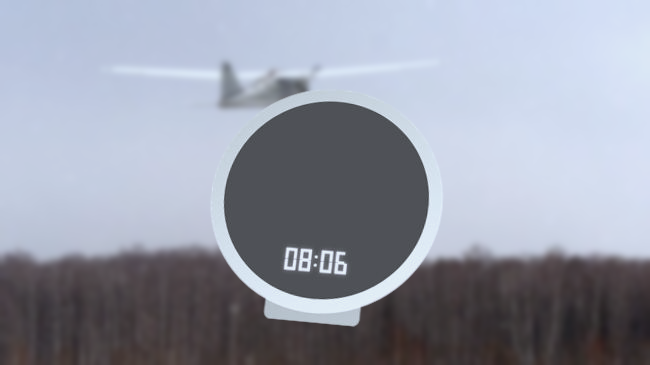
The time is **8:06**
